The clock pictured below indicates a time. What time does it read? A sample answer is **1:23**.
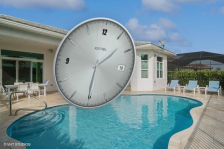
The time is **1:30**
